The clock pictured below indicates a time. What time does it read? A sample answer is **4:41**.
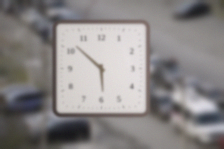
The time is **5:52**
